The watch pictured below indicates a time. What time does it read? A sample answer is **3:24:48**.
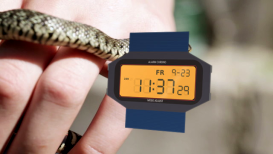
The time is **11:37:29**
